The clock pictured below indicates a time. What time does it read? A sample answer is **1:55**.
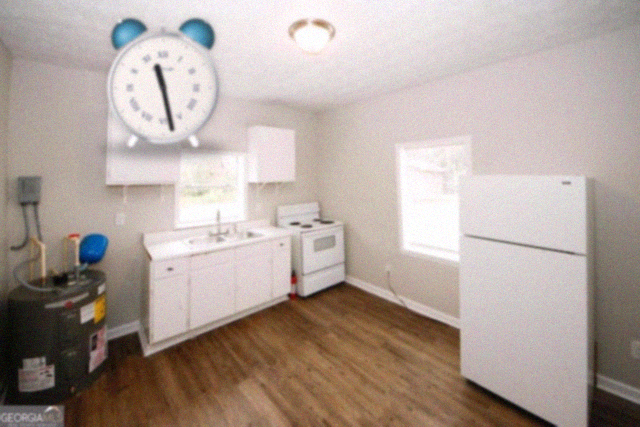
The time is **11:28**
